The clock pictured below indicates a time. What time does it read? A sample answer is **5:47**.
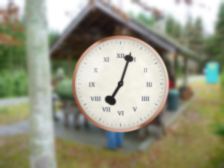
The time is **7:03**
